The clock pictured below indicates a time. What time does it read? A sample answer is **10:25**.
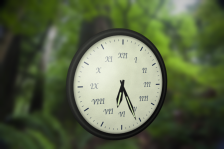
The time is **6:26**
